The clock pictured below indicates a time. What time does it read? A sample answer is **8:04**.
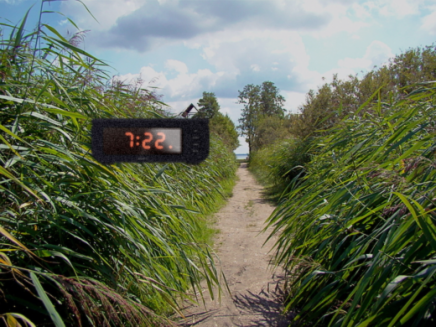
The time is **7:22**
